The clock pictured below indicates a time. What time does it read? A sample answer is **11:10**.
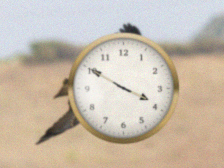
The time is **3:50**
